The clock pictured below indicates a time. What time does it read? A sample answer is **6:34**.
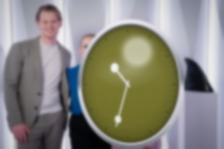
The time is **10:33**
